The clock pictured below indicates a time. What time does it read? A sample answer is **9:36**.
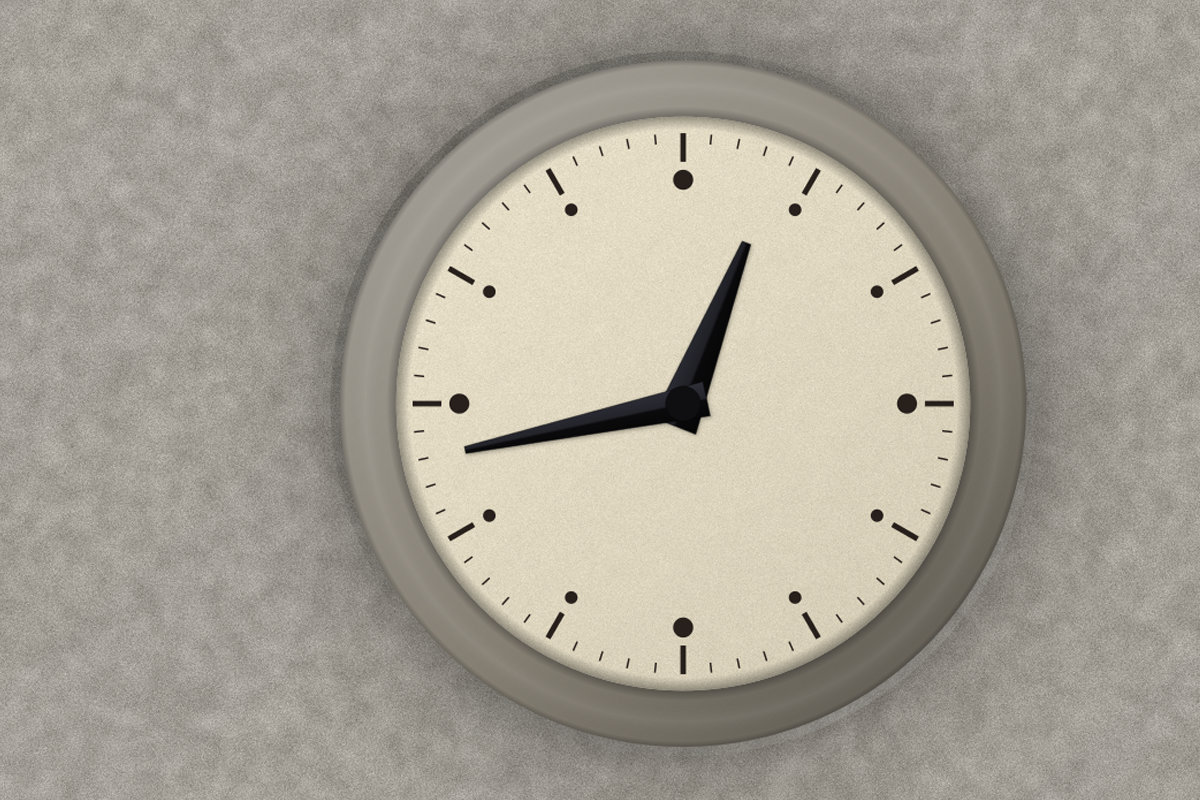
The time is **12:43**
